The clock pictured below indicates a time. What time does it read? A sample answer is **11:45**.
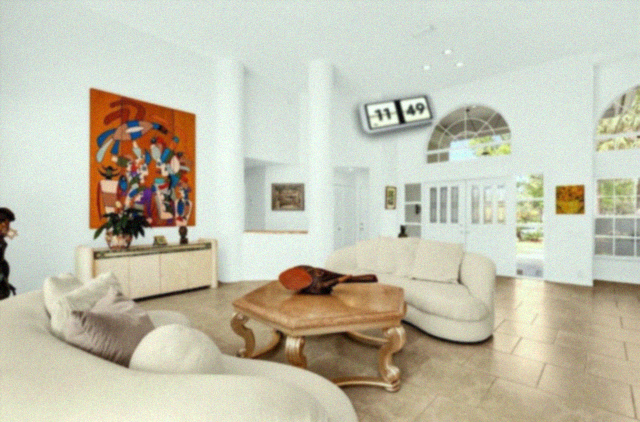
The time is **11:49**
